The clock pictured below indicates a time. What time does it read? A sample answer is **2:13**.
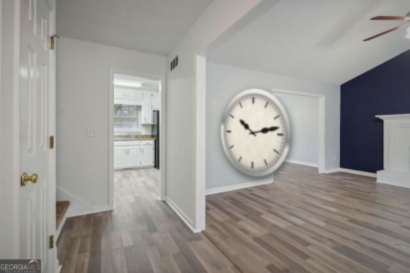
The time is **10:13**
